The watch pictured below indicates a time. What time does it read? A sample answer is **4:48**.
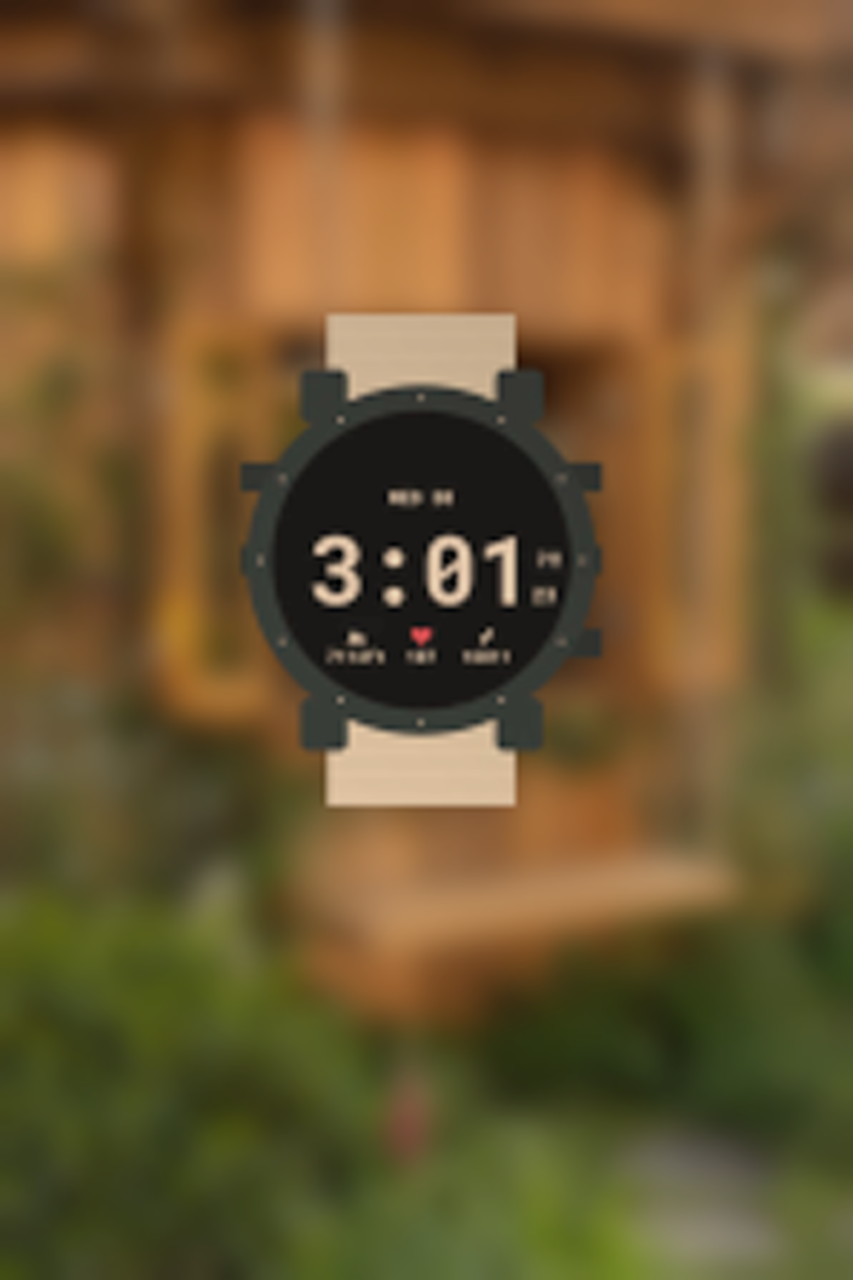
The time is **3:01**
